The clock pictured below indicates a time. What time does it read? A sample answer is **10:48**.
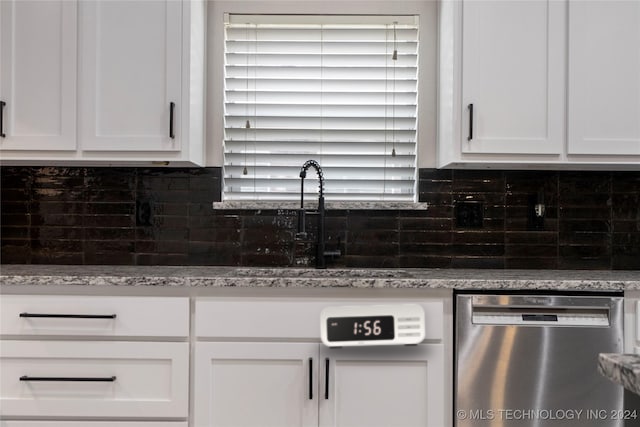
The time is **1:56**
